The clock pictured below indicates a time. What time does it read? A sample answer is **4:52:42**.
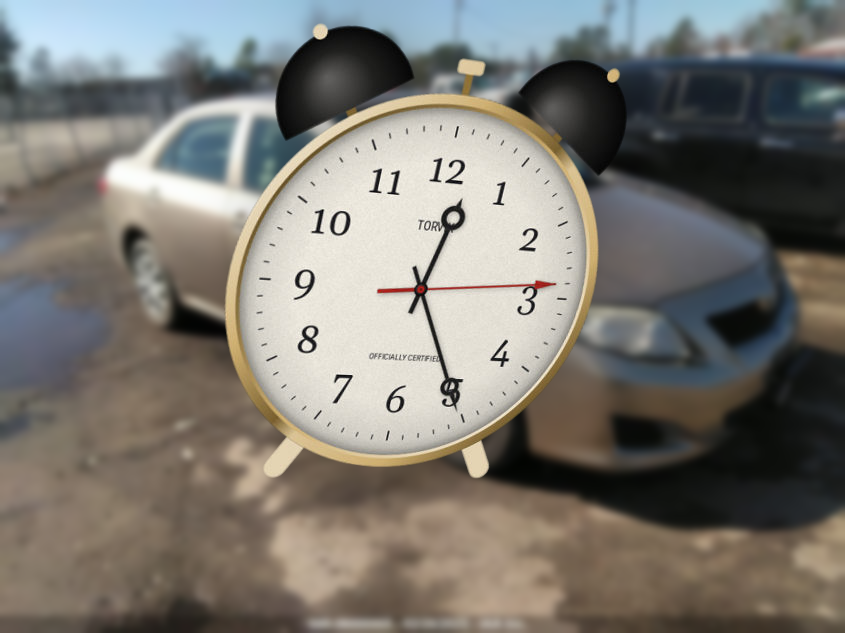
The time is **12:25:14**
